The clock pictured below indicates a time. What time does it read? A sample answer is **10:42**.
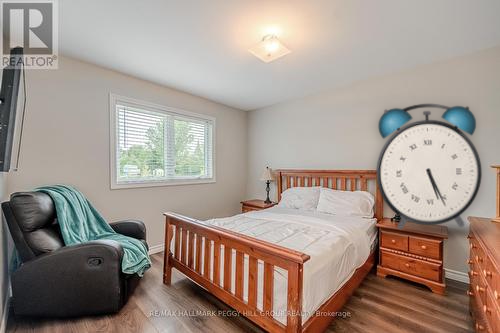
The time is **5:26**
